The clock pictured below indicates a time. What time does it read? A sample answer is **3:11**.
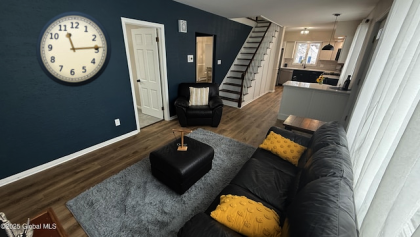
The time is **11:14**
